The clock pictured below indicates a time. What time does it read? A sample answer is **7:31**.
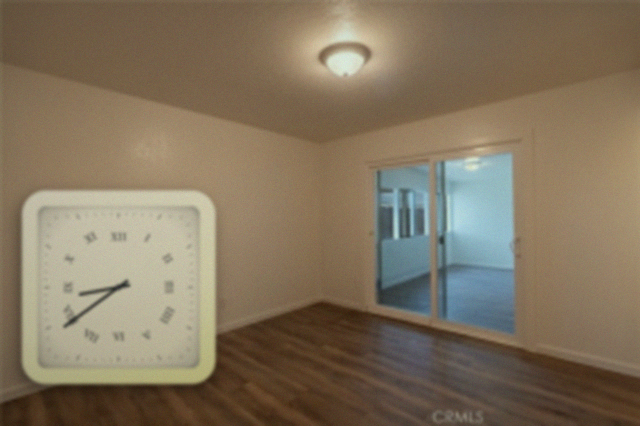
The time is **8:39**
